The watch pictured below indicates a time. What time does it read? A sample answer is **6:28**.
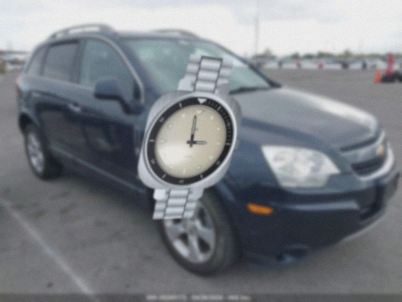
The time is **2:59**
